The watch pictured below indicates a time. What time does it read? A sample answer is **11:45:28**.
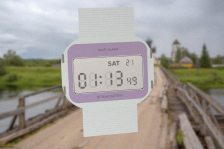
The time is **1:13:49**
